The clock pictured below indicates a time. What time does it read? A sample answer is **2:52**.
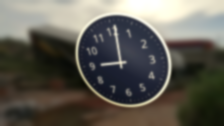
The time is **9:01**
